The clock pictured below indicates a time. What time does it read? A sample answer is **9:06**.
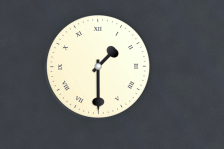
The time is **1:30**
